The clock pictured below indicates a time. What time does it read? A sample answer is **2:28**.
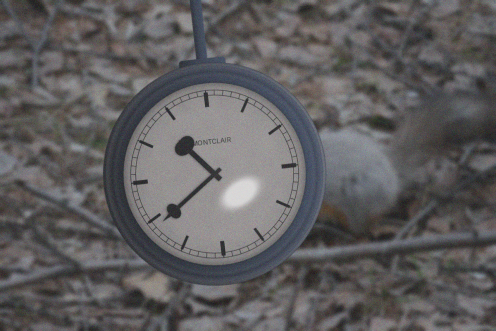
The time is **10:39**
